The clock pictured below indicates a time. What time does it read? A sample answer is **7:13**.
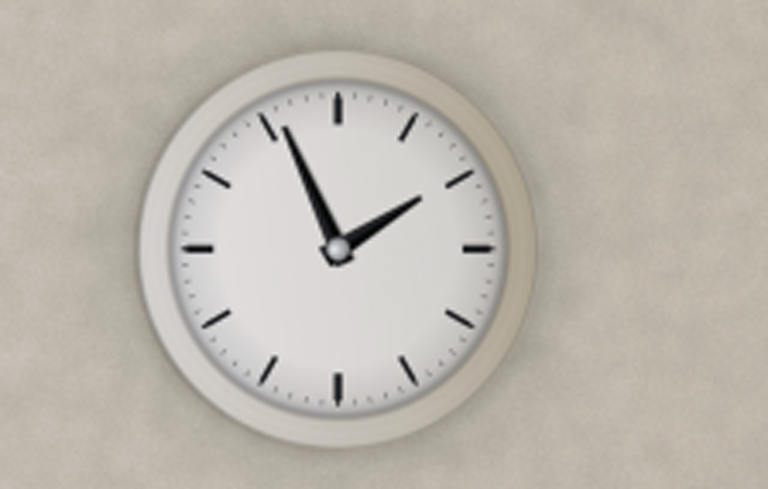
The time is **1:56**
